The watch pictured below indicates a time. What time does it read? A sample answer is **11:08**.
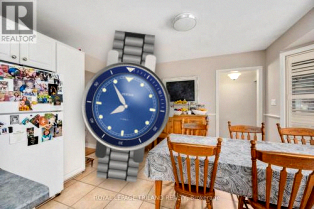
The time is **7:54**
